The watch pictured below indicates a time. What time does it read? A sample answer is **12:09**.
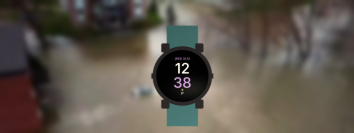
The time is **12:38**
